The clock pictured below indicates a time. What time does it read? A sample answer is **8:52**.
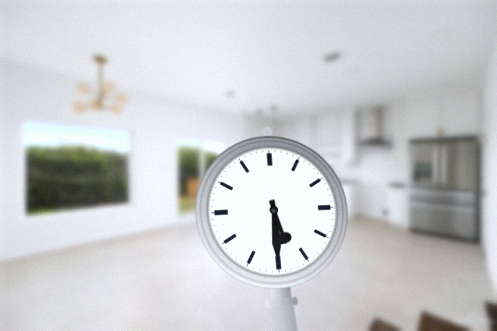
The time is **5:30**
